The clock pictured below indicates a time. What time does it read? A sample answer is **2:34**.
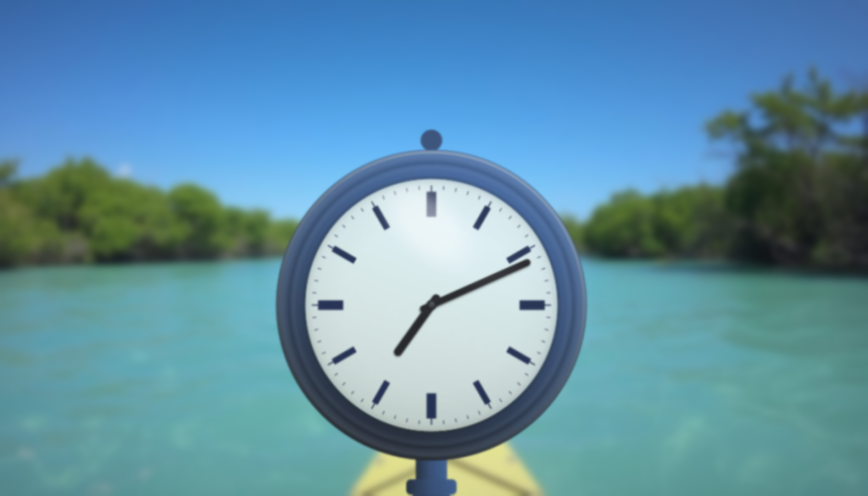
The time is **7:11**
